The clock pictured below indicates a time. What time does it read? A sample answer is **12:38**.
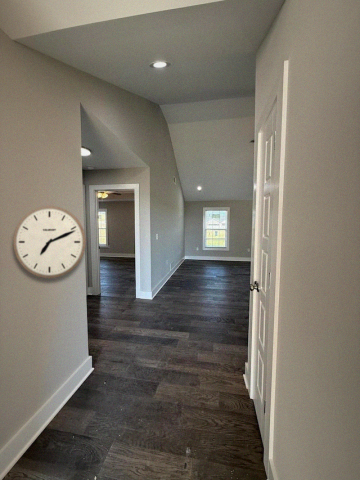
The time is **7:11**
